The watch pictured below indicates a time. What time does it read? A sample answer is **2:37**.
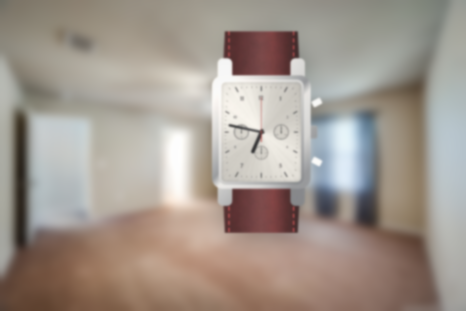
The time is **6:47**
